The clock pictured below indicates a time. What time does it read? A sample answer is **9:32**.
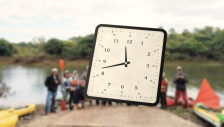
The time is **11:42**
